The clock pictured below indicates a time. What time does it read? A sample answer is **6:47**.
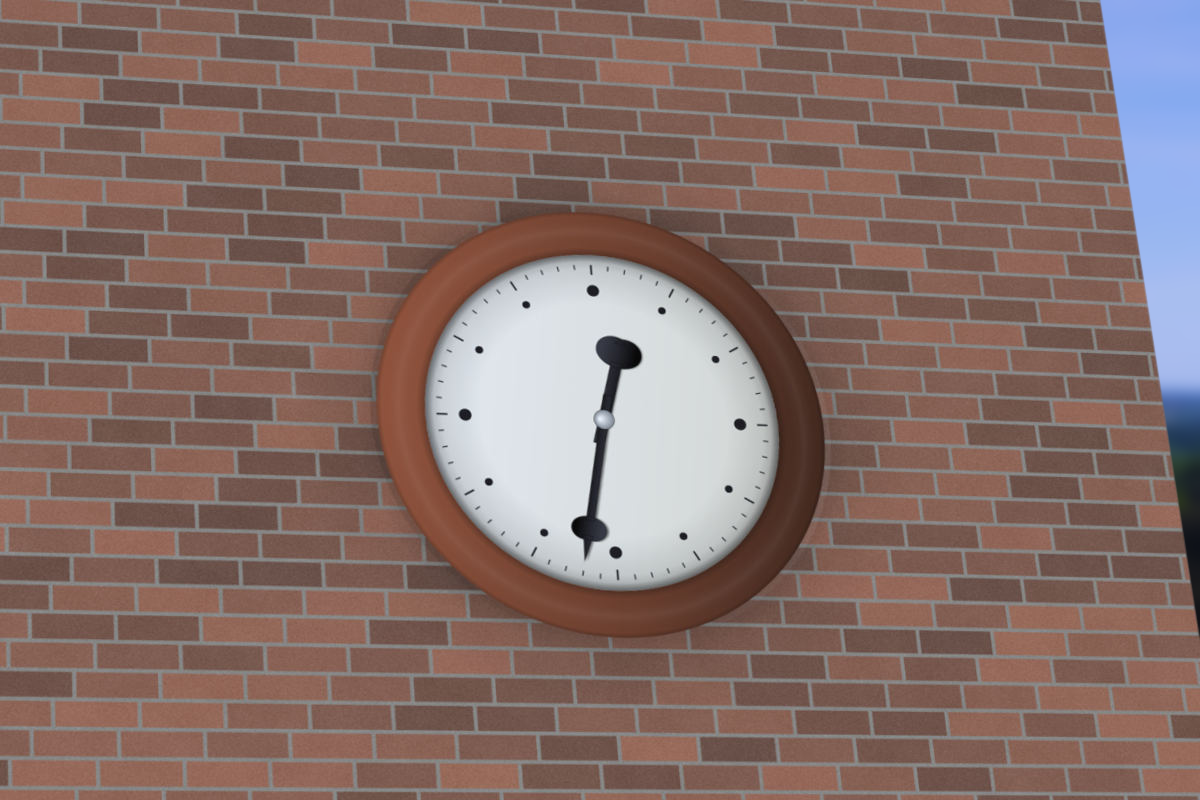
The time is **12:32**
